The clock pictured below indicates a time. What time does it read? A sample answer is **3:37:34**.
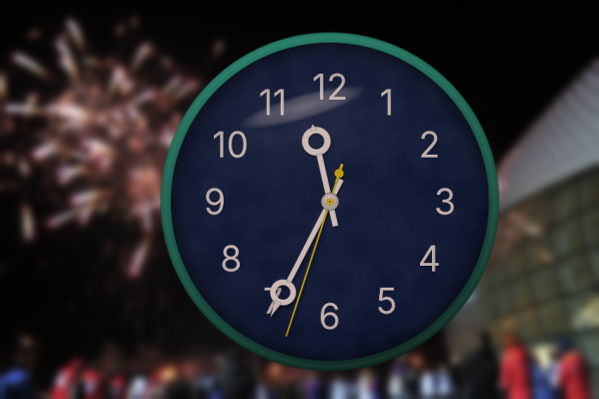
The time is **11:34:33**
